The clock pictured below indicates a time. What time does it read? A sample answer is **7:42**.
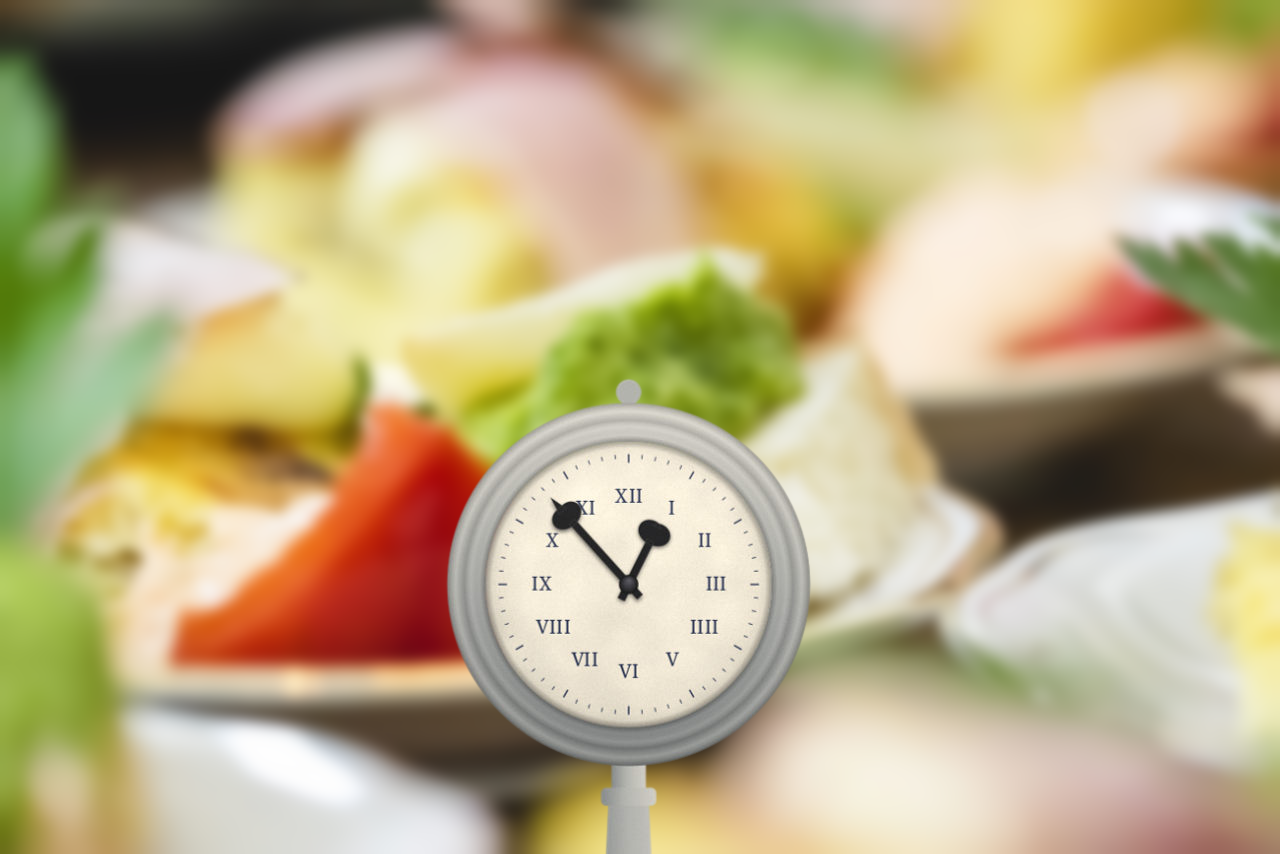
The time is **12:53**
